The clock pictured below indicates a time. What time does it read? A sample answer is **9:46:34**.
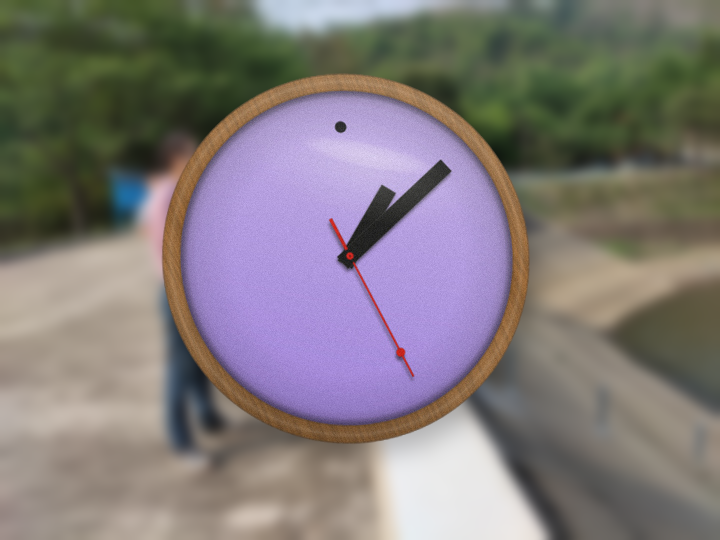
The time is **1:08:26**
